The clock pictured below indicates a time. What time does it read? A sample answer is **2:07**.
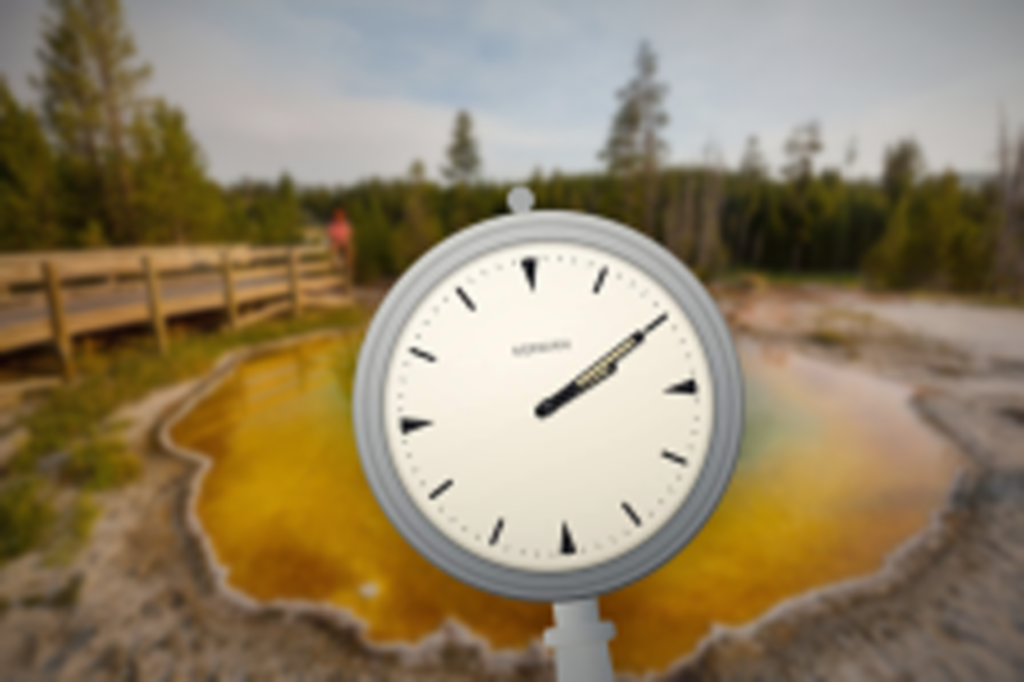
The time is **2:10**
